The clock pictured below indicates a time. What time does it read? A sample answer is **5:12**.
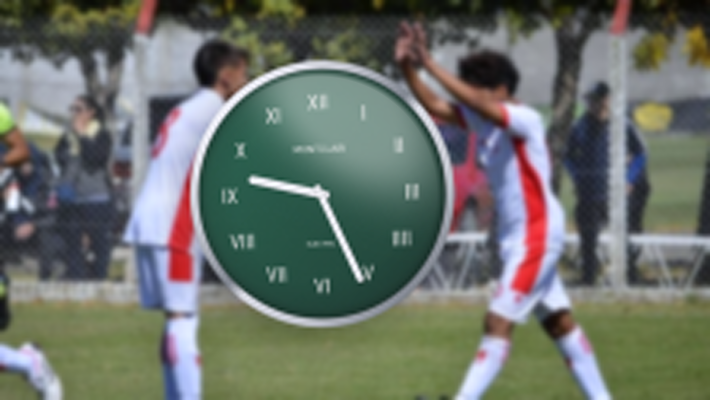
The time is **9:26**
